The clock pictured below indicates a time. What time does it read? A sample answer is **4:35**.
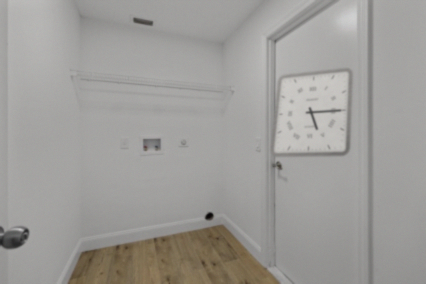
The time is **5:15**
